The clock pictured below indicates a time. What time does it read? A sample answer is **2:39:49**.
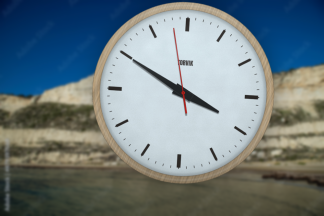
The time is **3:49:58**
